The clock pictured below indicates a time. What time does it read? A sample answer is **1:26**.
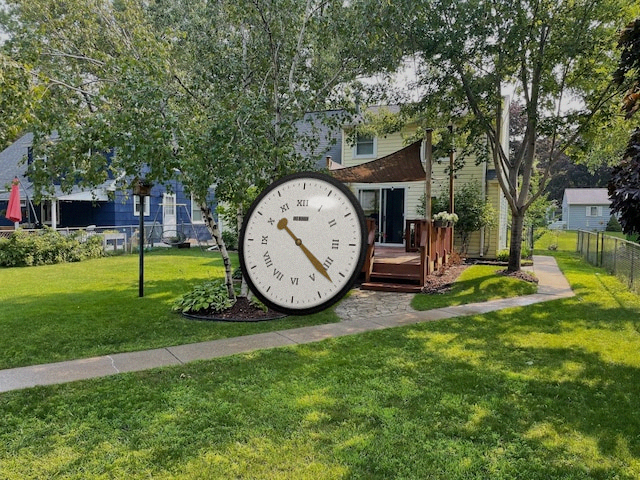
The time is **10:22**
